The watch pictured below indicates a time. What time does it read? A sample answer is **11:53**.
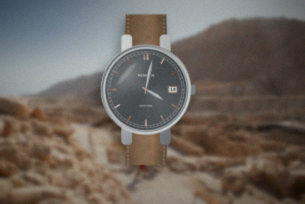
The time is **4:02**
